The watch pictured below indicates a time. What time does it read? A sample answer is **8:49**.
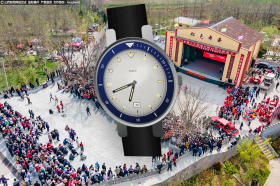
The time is **6:42**
